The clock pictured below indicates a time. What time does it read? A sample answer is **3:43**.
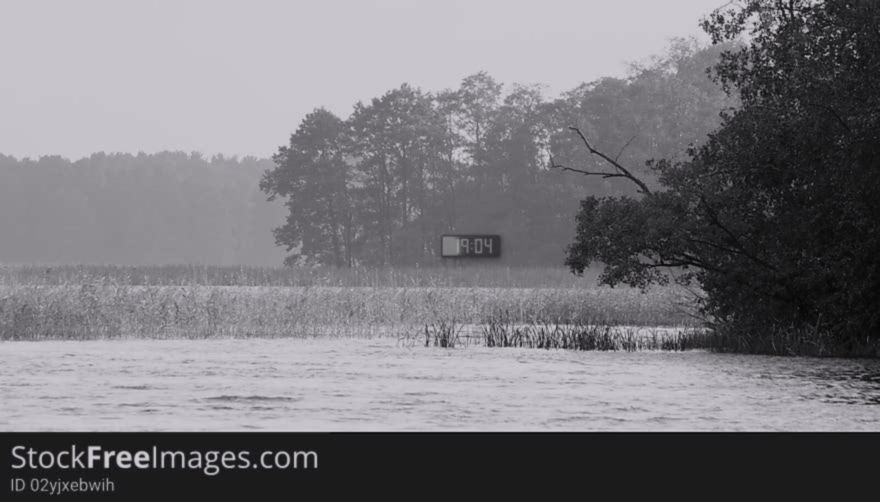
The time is **19:04**
